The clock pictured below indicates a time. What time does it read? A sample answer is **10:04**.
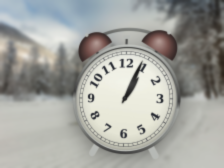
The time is **1:04**
